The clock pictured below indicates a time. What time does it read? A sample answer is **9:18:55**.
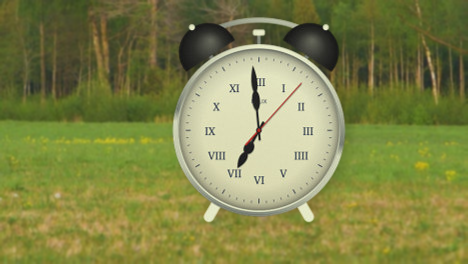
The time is **6:59:07**
